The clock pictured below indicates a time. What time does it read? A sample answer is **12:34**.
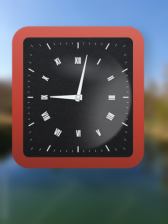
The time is **9:02**
